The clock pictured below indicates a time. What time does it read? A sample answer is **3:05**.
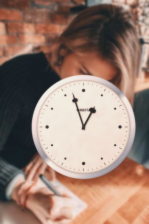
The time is **12:57**
